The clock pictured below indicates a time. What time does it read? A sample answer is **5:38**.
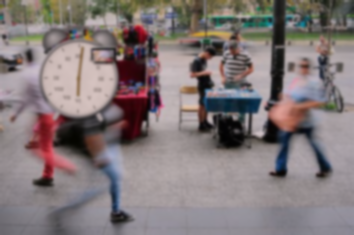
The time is **6:01**
